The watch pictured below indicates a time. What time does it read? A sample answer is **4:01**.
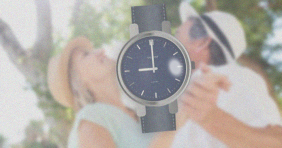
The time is **9:00**
